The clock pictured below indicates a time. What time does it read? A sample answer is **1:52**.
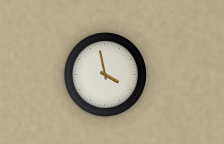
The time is **3:58**
